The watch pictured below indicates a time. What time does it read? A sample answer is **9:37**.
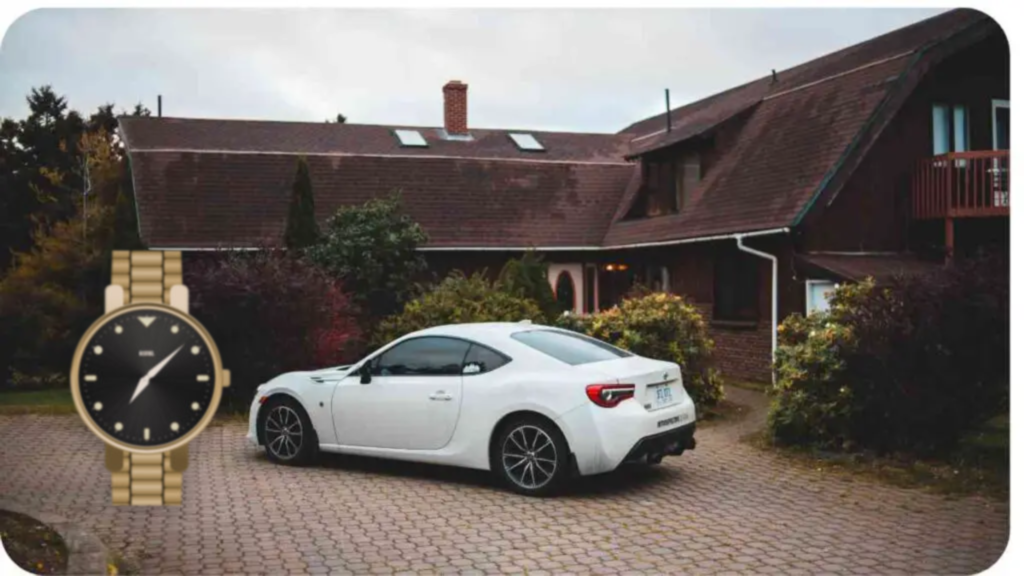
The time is **7:08**
